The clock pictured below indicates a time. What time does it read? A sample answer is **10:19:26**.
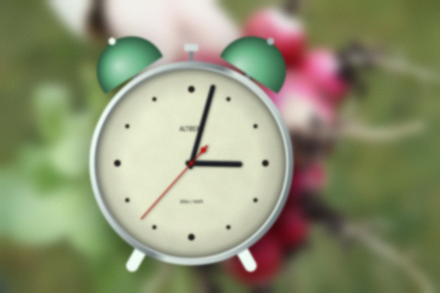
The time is **3:02:37**
